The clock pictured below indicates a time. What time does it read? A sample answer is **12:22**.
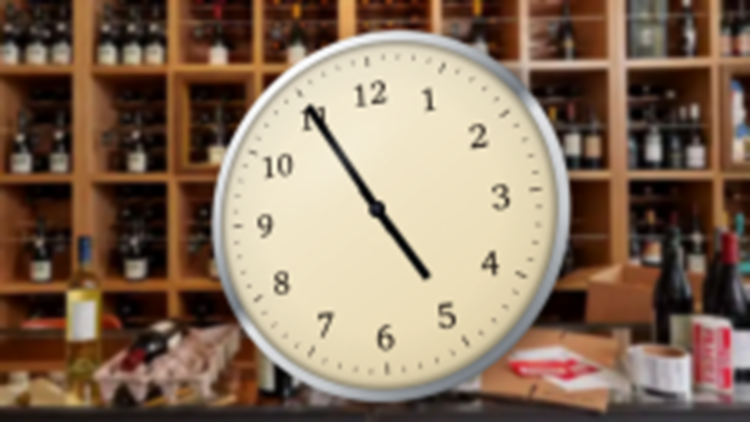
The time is **4:55**
